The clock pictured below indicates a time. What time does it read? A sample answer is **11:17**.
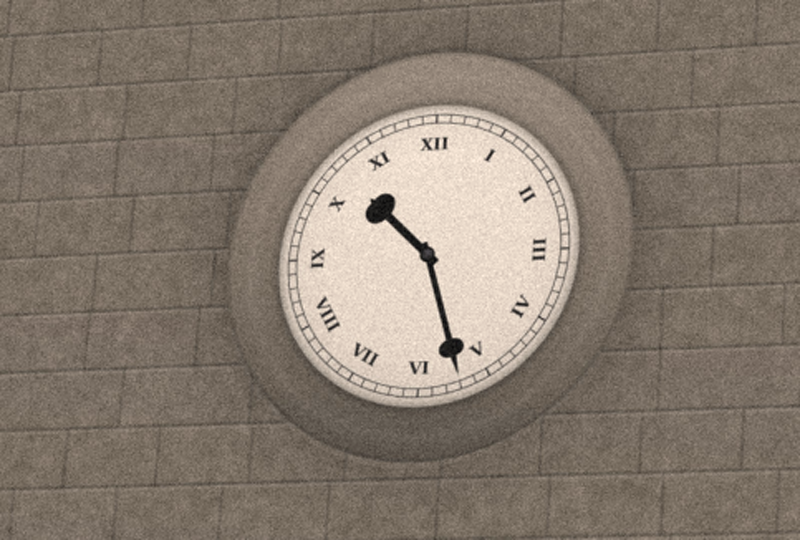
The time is **10:27**
